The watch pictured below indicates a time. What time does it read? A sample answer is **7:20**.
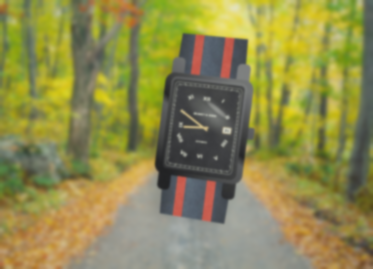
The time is **8:50**
